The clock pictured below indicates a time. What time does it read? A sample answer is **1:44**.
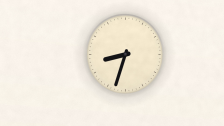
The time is **8:33**
